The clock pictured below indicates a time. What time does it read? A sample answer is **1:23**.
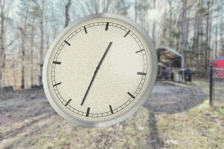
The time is **12:32**
